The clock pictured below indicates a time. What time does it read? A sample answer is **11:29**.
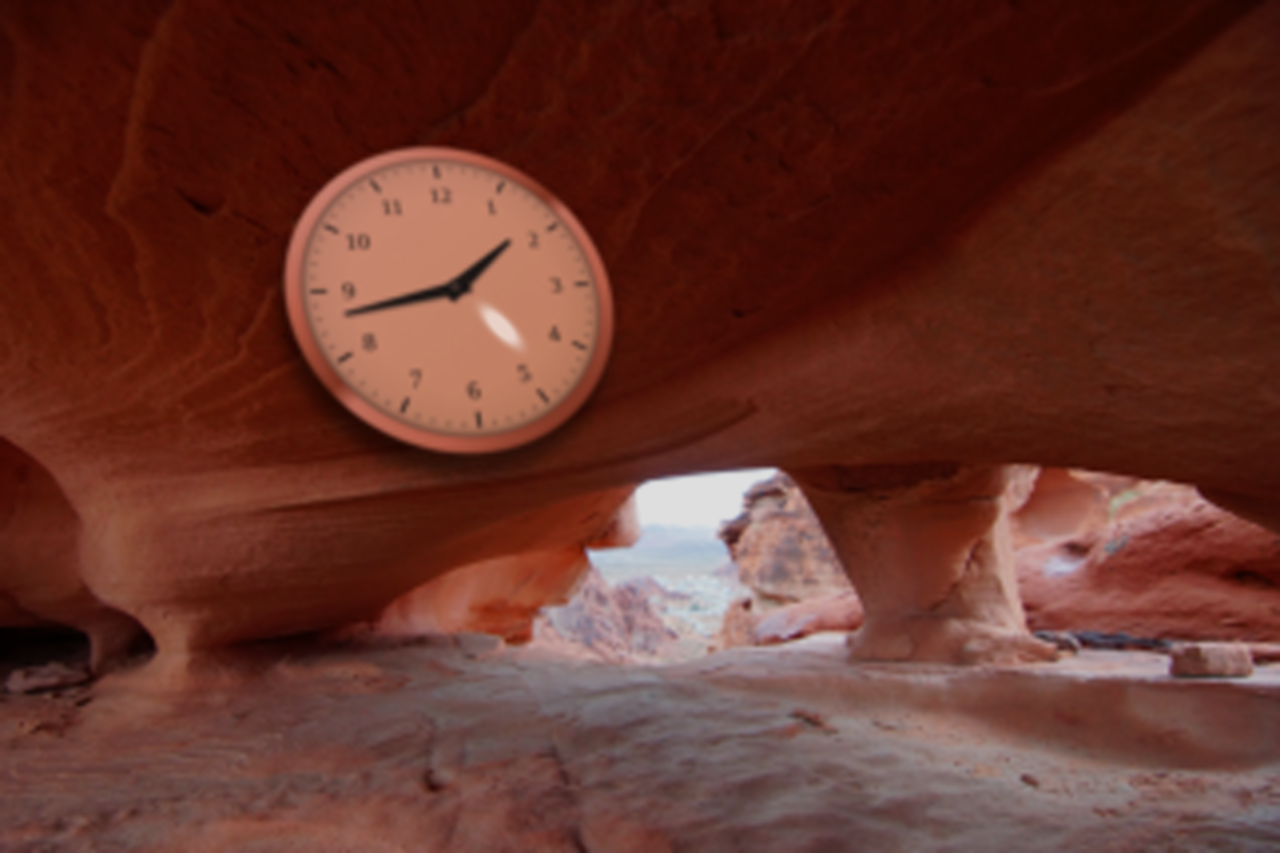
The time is **1:43**
